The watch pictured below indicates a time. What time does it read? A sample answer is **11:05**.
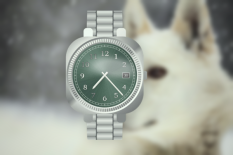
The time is **7:23**
